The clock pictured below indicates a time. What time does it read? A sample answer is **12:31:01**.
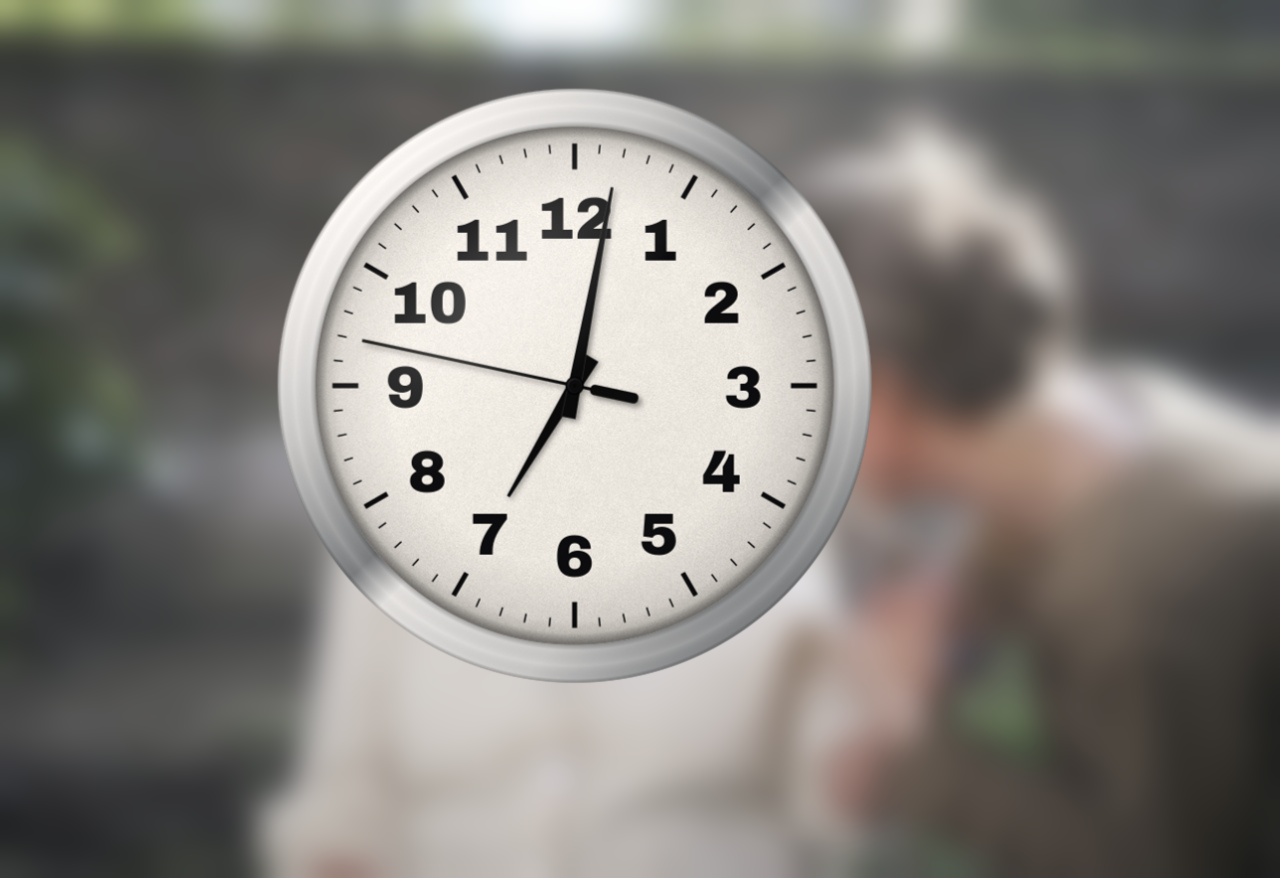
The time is **7:01:47**
